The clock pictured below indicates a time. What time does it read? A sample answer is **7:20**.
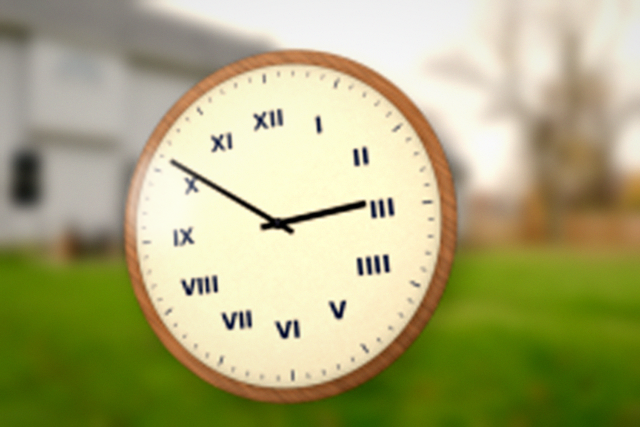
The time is **2:51**
